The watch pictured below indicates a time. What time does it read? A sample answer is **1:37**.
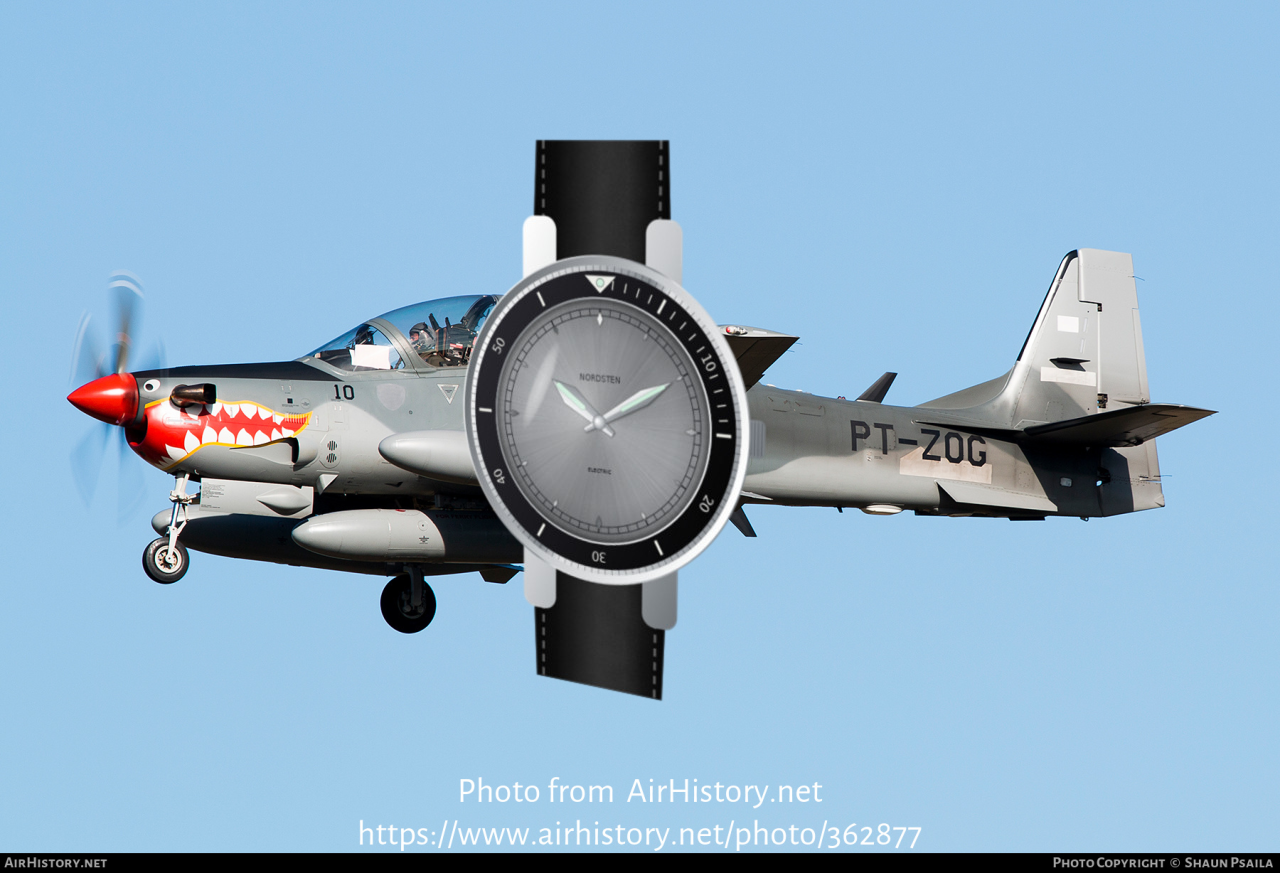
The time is **10:10**
